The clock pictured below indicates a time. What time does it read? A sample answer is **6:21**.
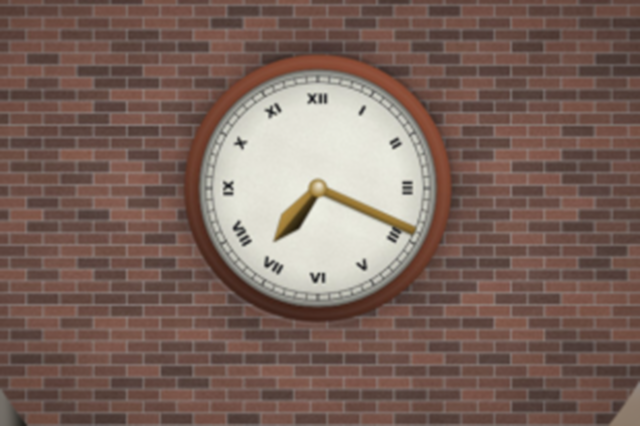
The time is **7:19**
